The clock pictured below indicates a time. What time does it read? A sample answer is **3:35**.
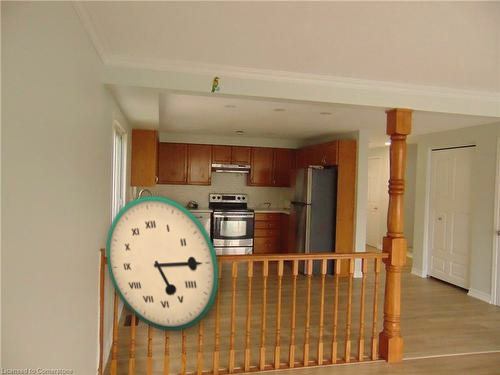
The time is **5:15**
